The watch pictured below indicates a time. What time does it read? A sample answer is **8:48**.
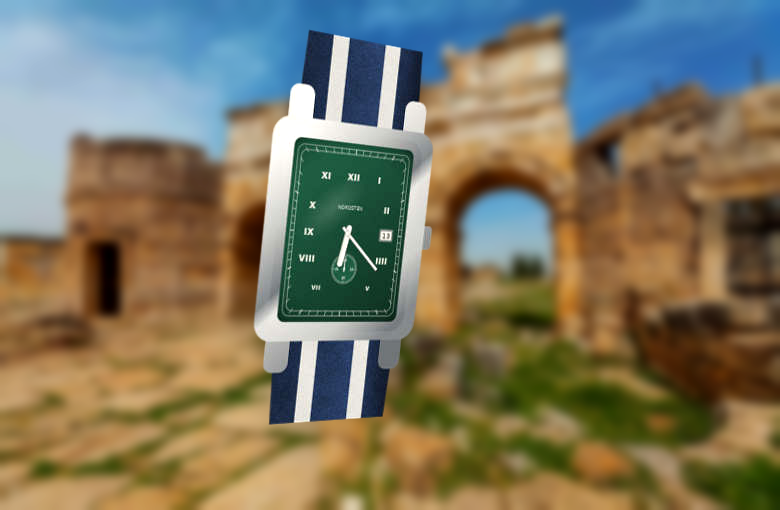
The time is **6:22**
